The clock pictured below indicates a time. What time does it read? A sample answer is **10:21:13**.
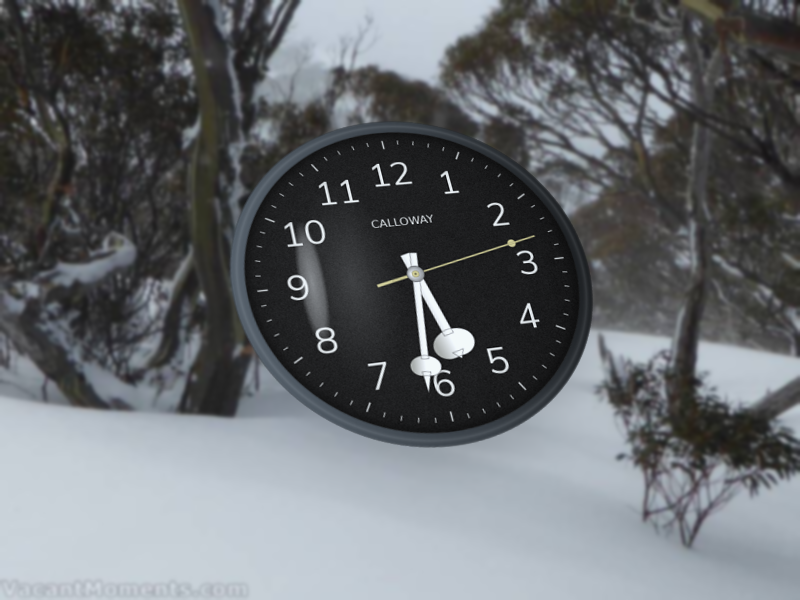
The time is **5:31:13**
